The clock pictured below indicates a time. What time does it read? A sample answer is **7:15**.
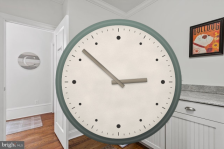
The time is **2:52**
